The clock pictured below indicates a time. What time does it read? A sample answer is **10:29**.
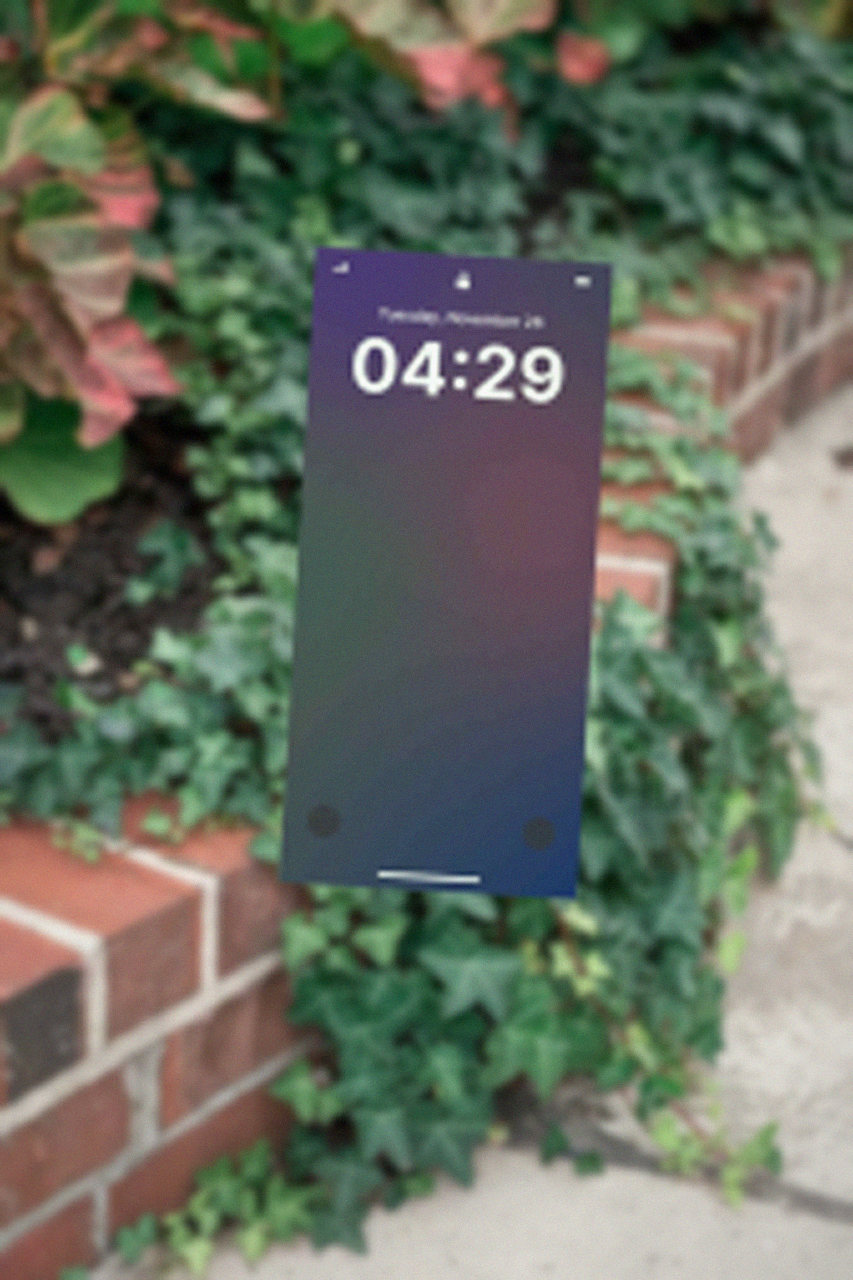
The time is **4:29**
